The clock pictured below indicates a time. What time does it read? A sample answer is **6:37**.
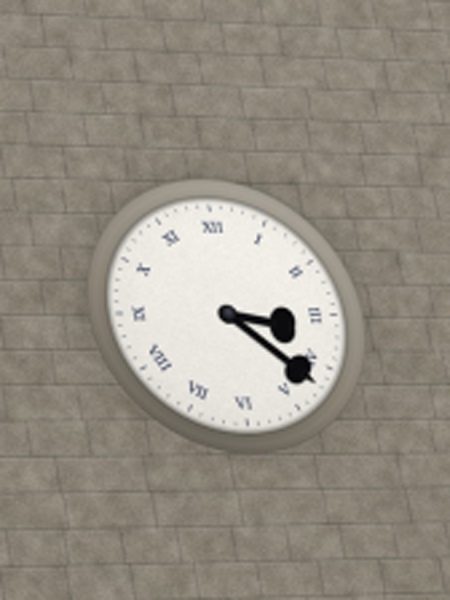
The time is **3:22**
